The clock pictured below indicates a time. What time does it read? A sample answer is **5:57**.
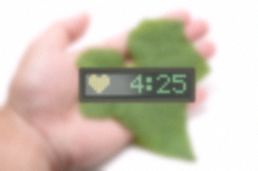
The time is **4:25**
